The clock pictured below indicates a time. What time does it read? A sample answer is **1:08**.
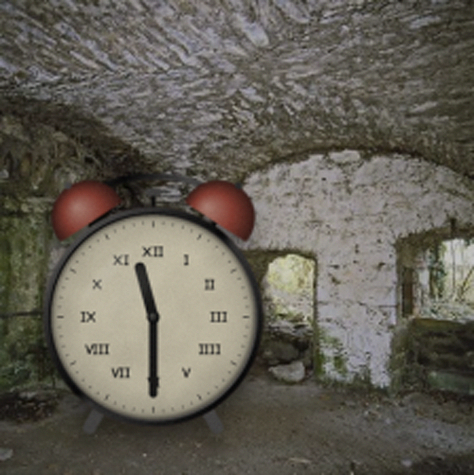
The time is **11:30**
